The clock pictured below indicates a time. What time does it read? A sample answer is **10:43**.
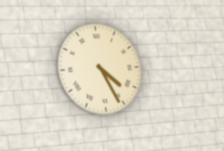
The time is **4:26**
